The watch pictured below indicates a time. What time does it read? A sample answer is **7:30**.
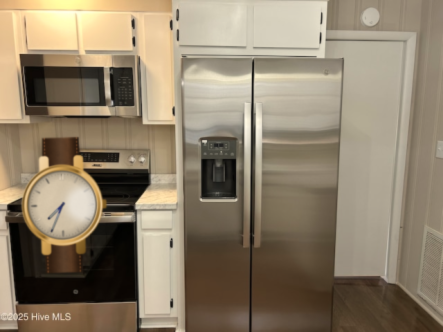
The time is **7:34**
